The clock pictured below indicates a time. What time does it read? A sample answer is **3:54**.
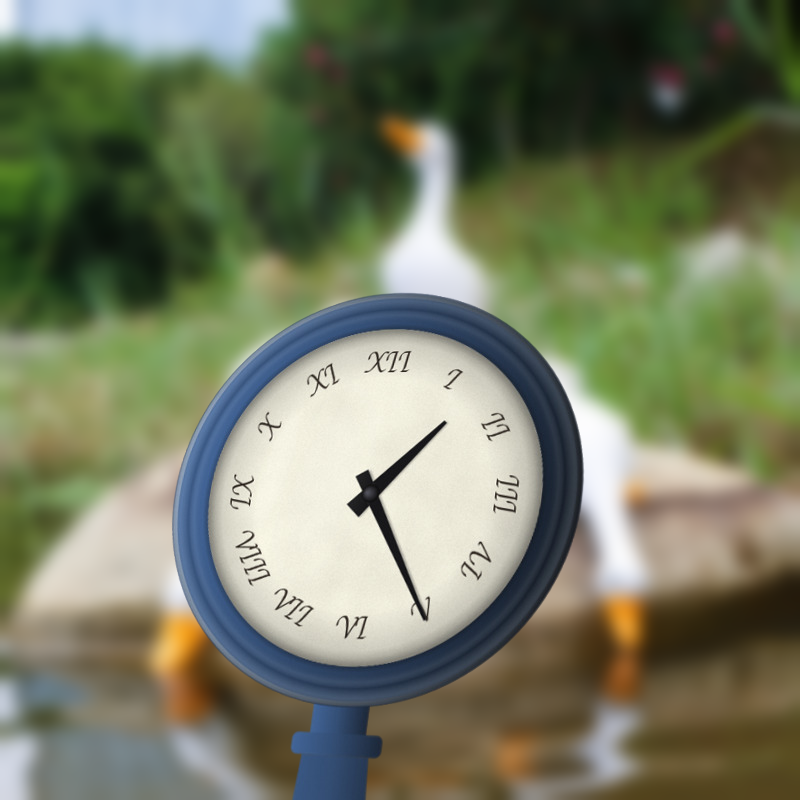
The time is **1:25**
